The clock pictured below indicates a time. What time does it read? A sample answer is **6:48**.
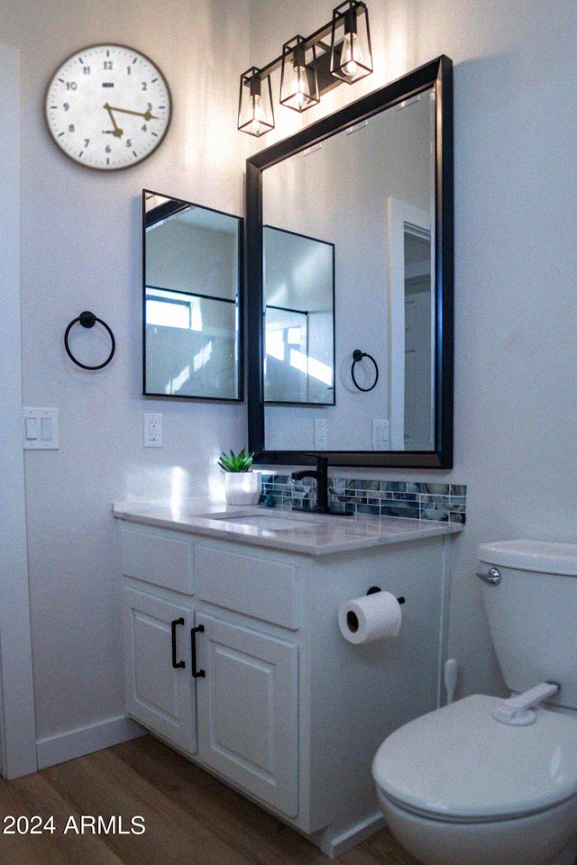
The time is **5:17**
